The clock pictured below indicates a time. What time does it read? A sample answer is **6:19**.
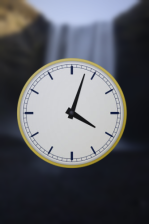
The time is **4:03**
